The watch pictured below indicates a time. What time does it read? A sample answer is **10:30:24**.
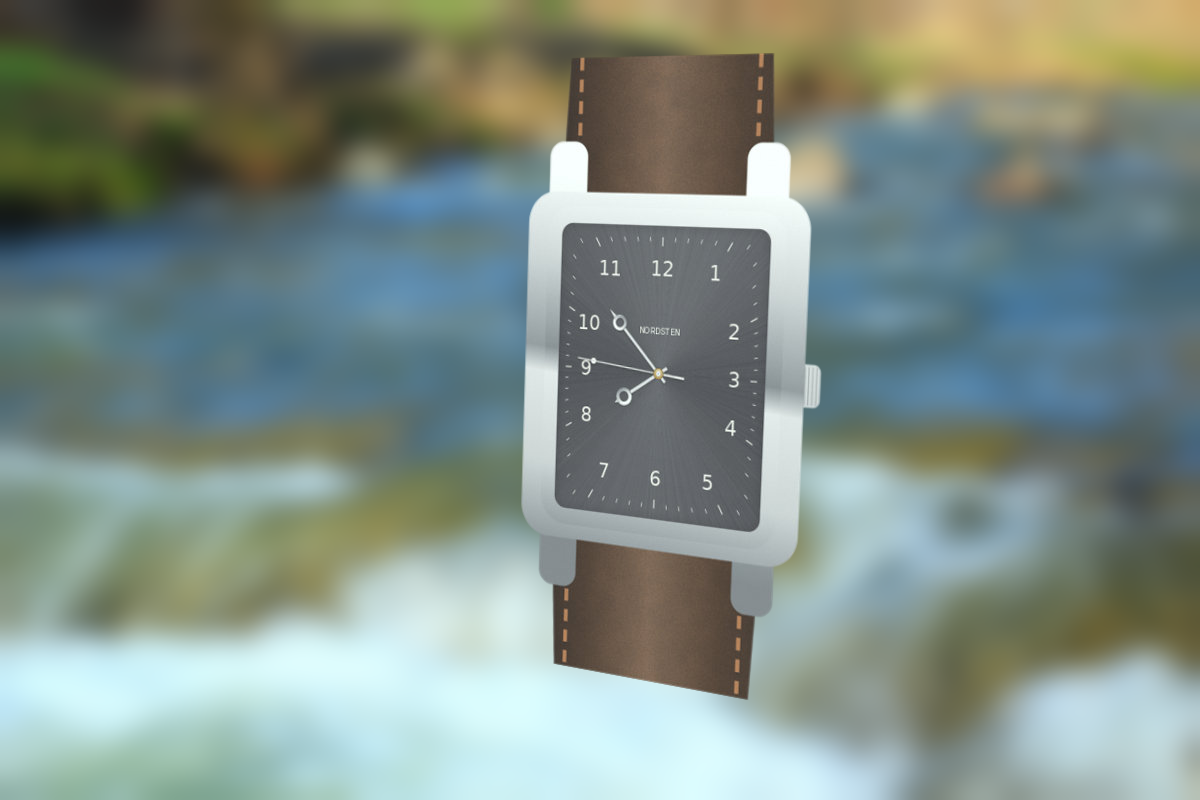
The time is **7:52:46**
